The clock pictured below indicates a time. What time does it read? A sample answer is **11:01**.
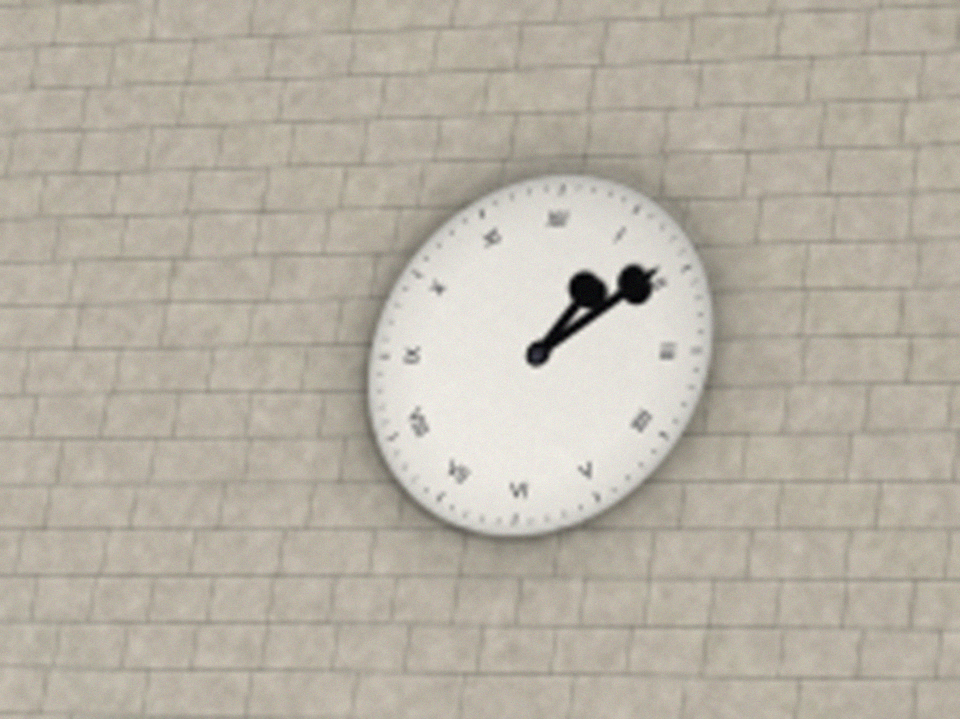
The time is **1:09**
